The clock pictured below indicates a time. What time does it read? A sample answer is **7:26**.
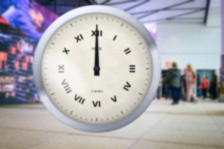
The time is **12:00**
